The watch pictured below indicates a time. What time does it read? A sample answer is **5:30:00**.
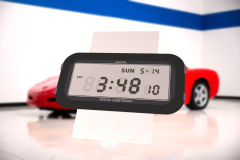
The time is **3:48:10**
